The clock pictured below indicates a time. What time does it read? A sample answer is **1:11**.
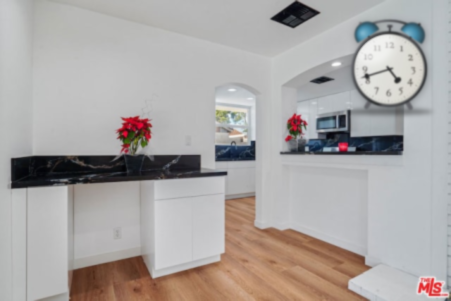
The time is **4:42**
